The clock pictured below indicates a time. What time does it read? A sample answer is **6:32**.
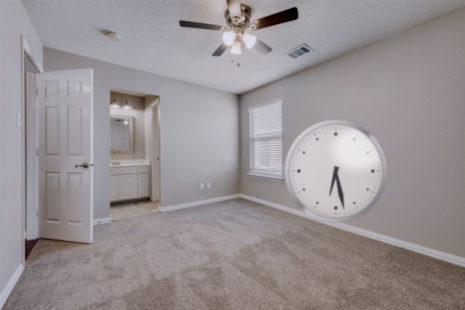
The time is **6:28**
